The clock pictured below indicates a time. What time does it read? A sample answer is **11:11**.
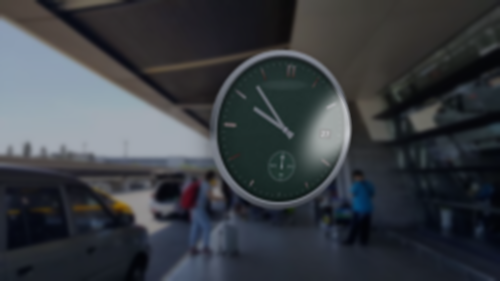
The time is **9:53**
